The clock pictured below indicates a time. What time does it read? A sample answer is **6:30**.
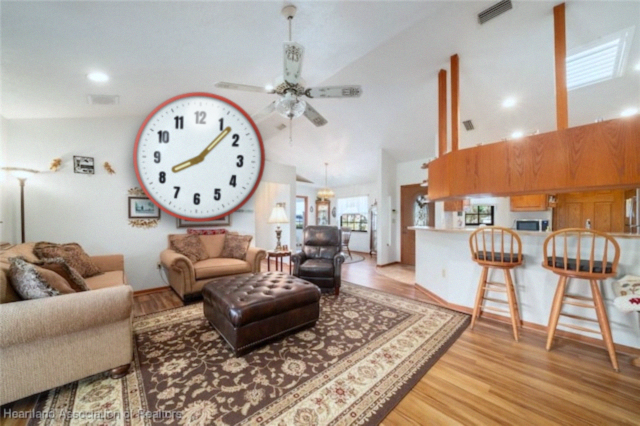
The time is **8:07**
